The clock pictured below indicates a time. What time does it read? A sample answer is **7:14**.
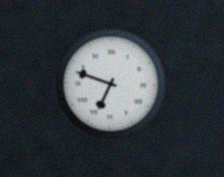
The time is **6:48**
